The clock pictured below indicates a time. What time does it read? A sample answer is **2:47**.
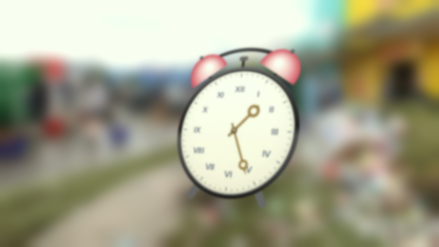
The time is **1:26**
